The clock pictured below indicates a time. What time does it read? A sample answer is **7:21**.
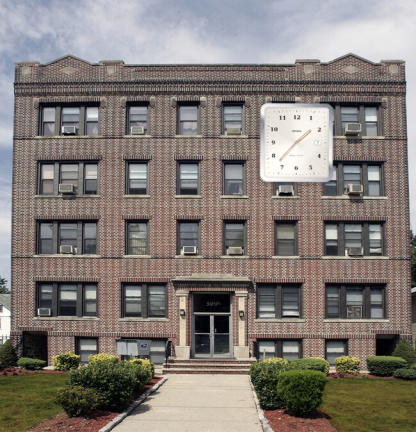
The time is **1:37**
